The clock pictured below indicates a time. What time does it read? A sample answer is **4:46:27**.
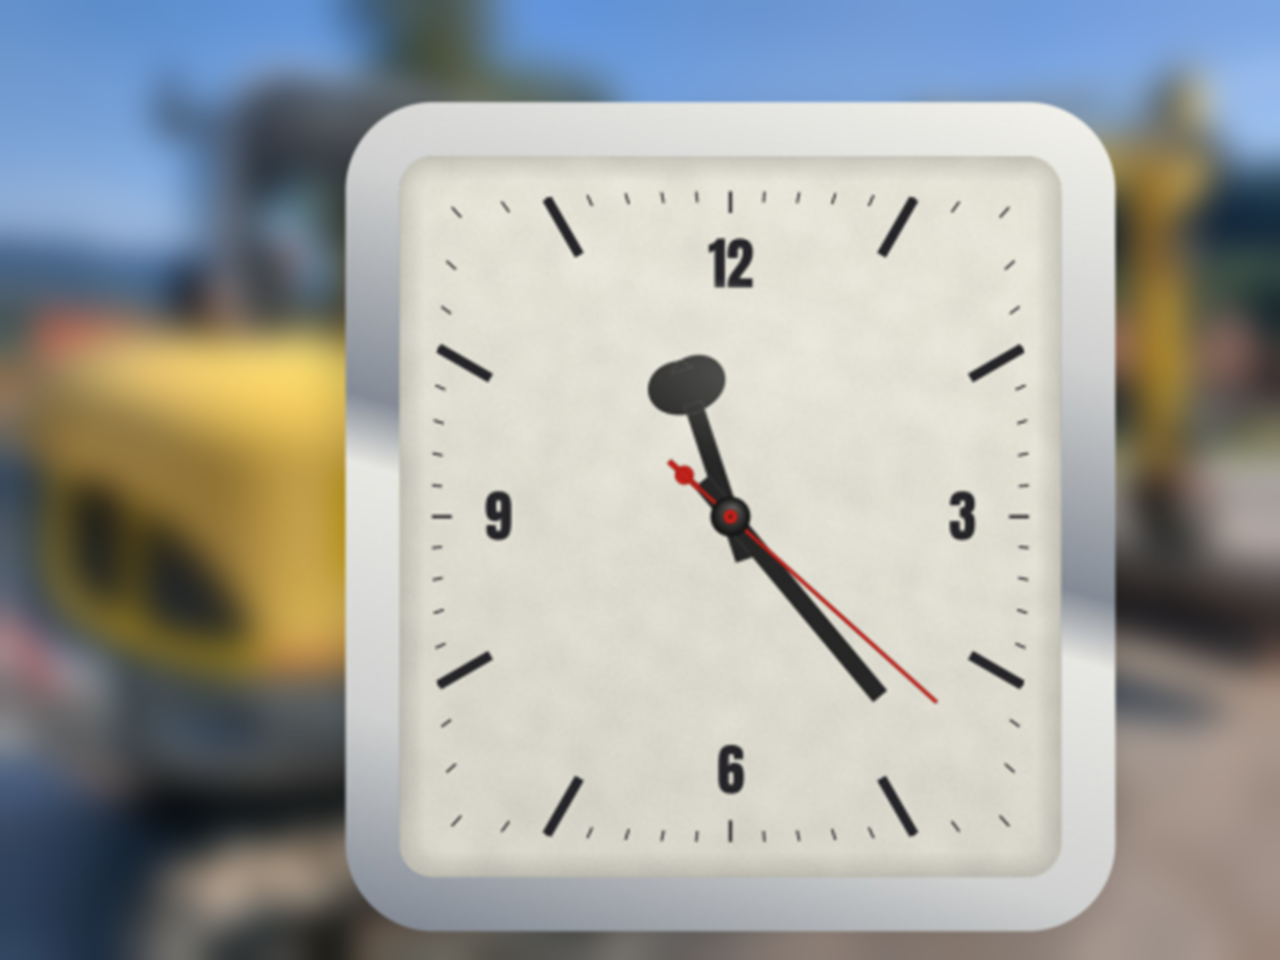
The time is **11:23:22**
